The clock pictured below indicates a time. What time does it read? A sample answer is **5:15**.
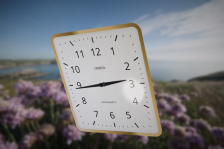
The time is **2:44**
